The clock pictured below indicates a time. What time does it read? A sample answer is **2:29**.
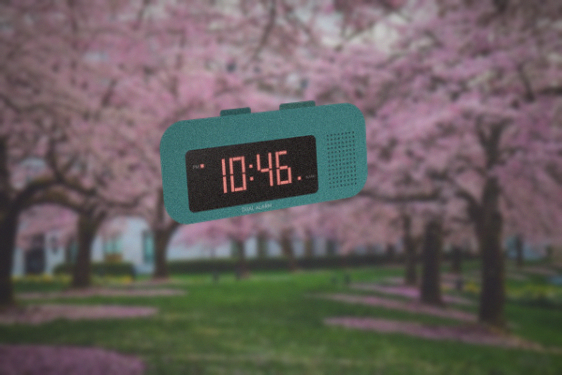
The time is **10:46**
